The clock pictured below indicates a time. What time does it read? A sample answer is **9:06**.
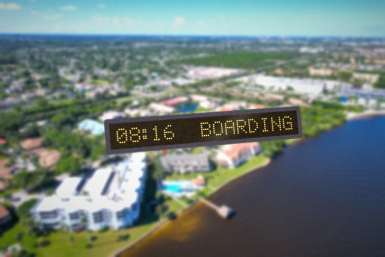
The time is **8:16**
